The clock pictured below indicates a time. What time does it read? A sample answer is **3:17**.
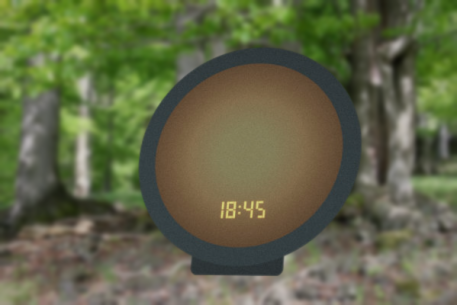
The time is **18:45**
